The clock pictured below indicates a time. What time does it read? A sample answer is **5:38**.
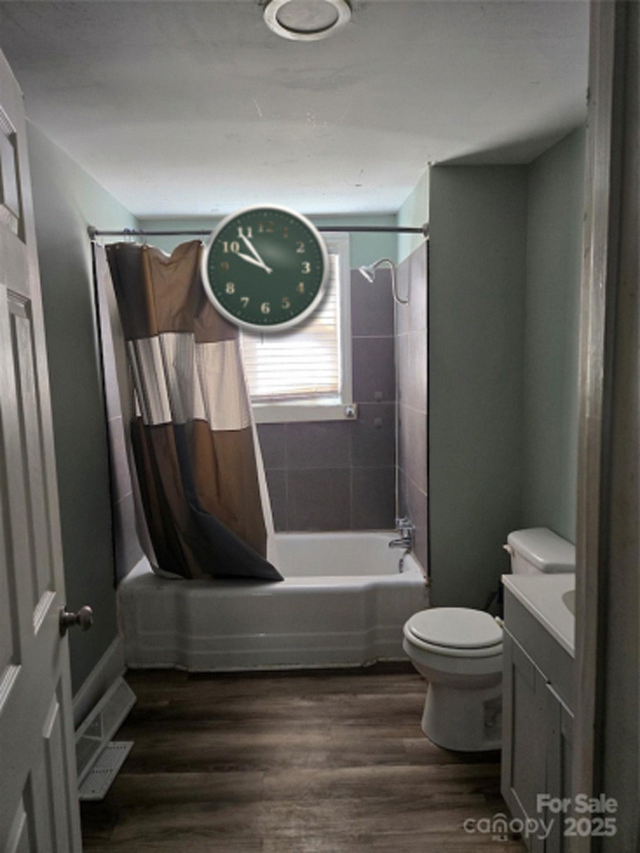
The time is **9:54**
